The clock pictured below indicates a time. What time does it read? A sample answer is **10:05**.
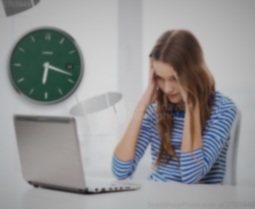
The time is **6:18**
